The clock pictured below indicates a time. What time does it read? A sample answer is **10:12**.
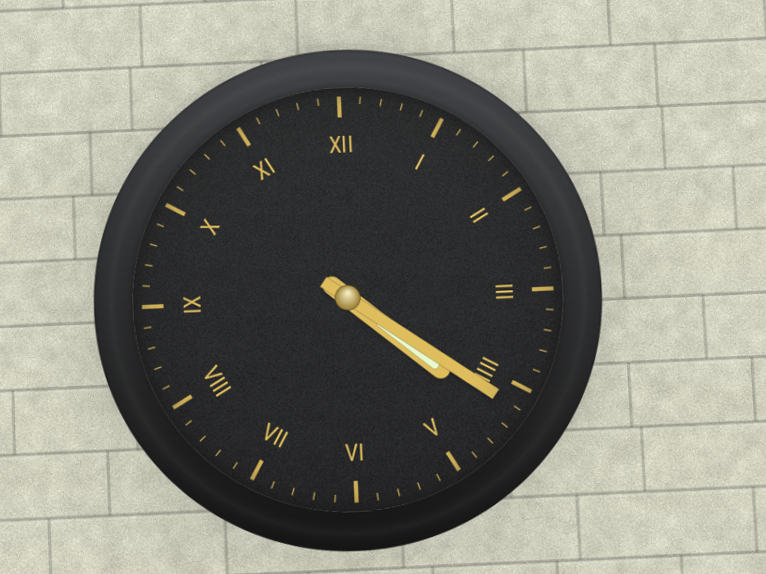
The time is **4:21**
